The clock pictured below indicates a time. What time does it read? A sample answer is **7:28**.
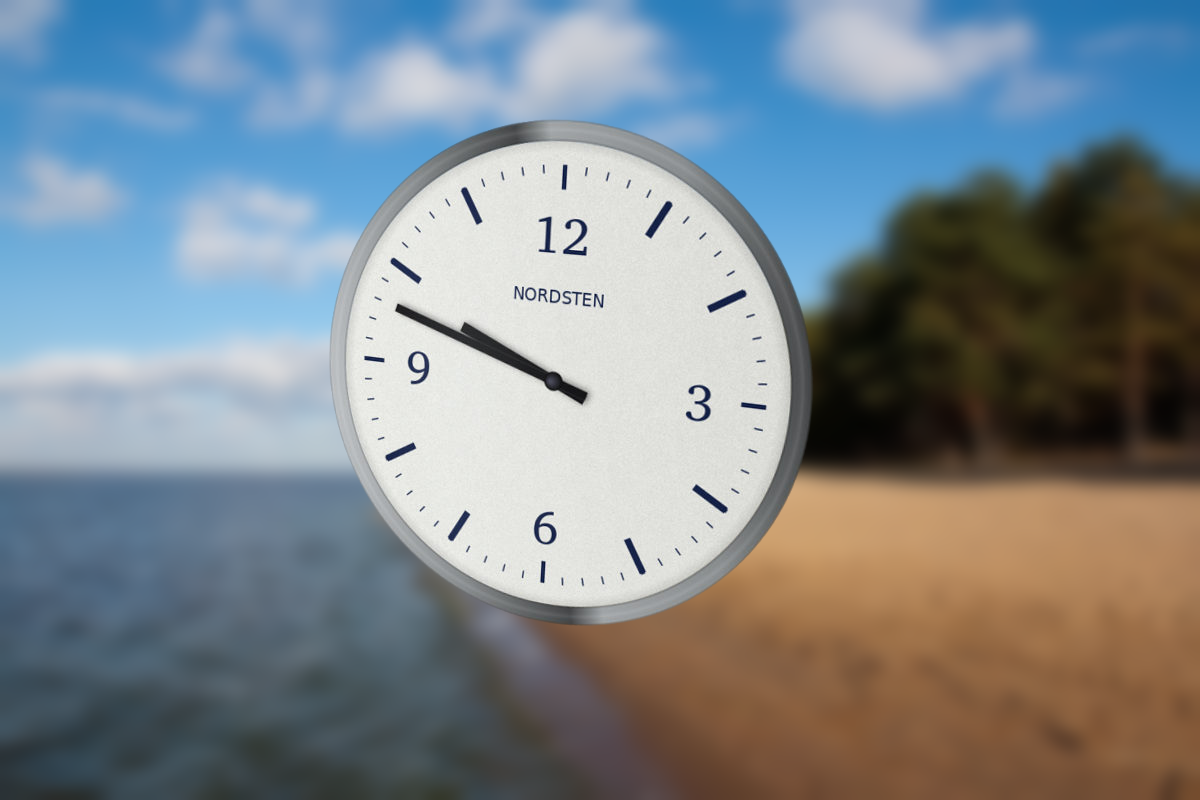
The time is **9:48**
